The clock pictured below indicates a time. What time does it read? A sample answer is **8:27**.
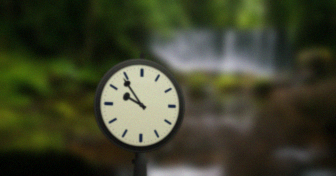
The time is **9:54**
